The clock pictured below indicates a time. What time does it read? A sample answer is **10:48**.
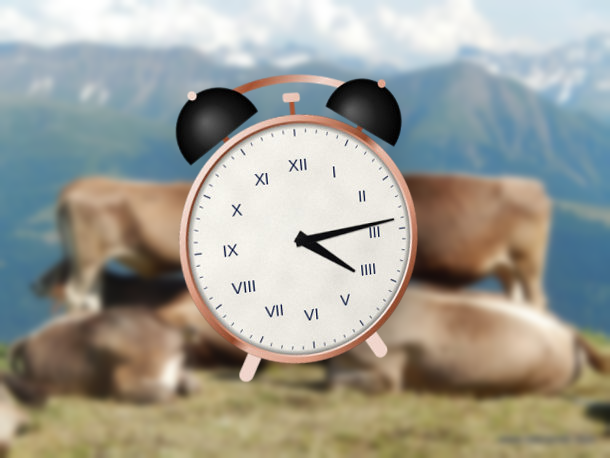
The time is **4:14**
